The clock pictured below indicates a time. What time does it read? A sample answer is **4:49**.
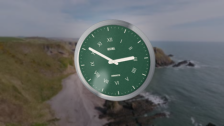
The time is **2:51**
